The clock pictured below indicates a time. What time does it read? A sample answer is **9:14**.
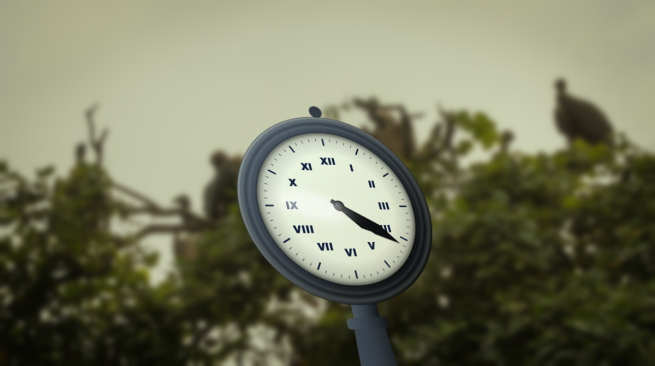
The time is **4:21**
